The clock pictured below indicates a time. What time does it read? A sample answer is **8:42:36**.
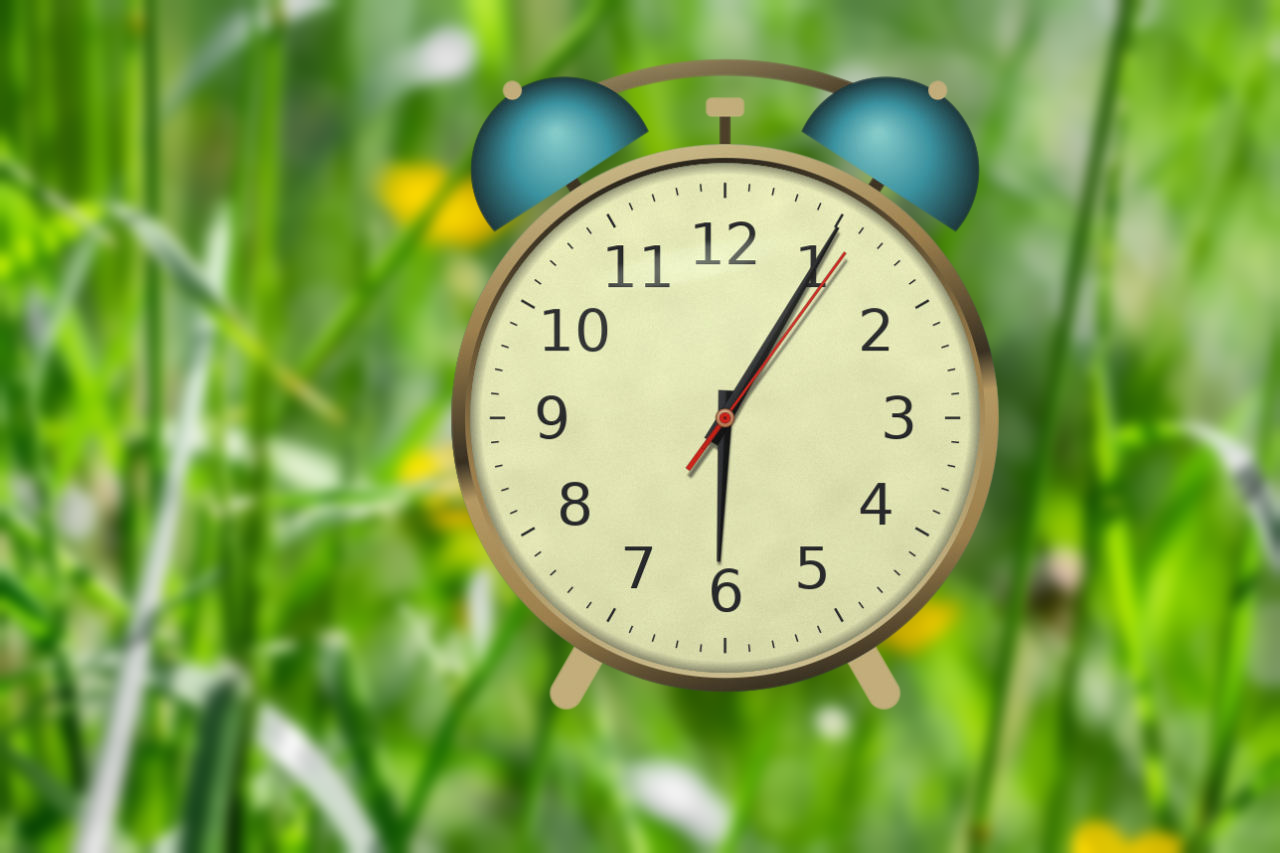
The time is **6:05:06**
